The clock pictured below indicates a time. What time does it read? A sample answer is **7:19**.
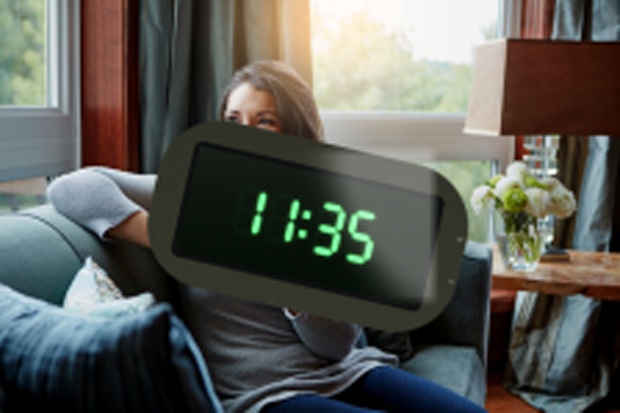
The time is **11:35**
